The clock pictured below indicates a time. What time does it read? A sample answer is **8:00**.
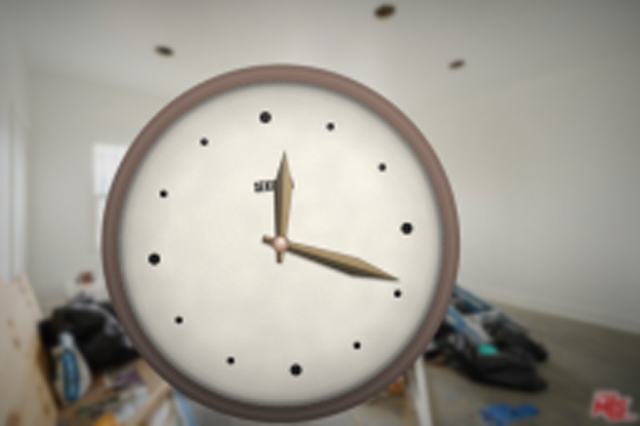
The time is **12:19**
